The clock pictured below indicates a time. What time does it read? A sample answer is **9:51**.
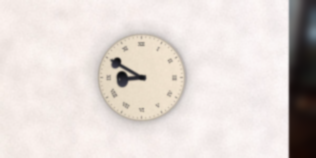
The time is **8:50**
